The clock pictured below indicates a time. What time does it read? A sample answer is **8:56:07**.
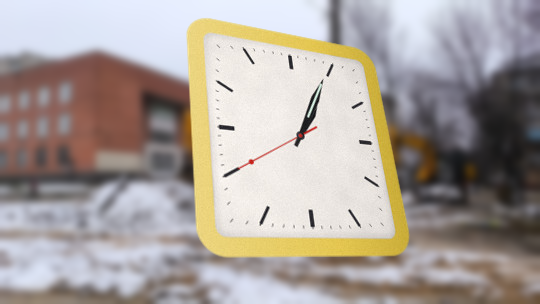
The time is **1:04:40**
